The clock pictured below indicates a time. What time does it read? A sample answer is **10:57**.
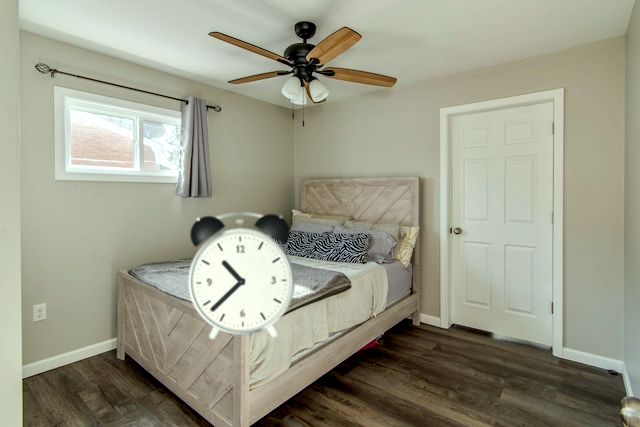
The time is **10:38**
